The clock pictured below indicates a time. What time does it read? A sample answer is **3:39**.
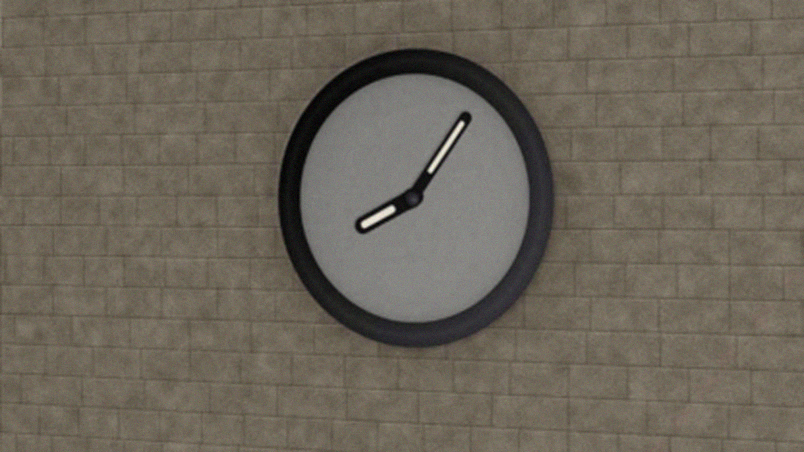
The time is **8:06**
